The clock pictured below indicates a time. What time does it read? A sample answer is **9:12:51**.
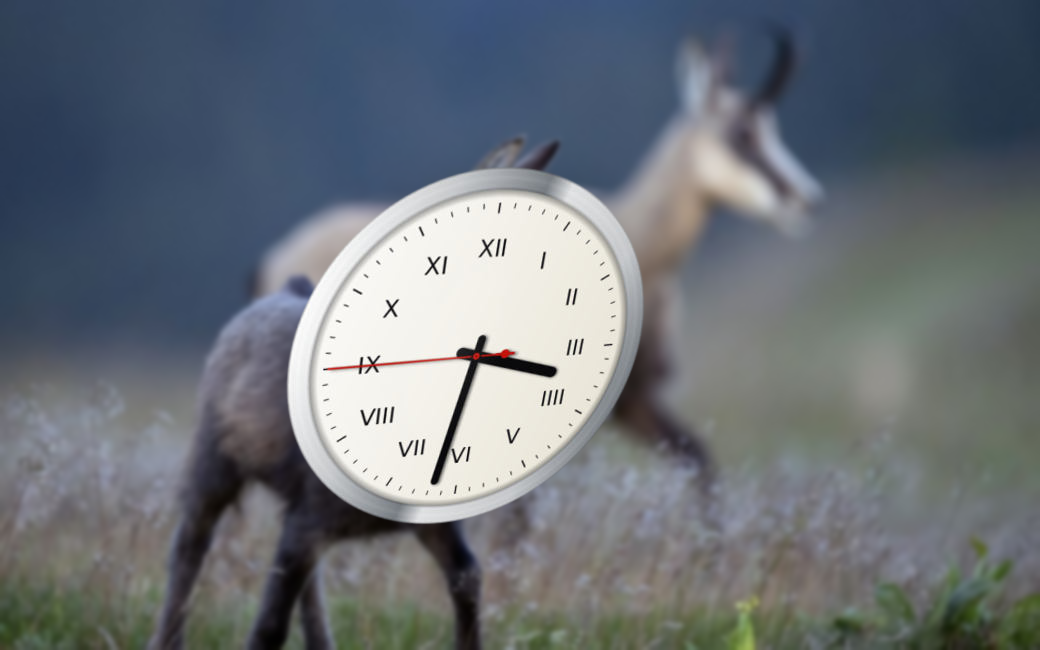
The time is **3:31:45**
